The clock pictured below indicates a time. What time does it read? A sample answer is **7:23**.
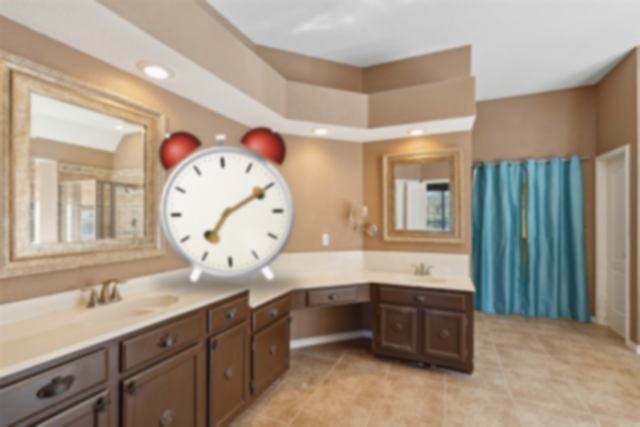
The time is **7:10**
